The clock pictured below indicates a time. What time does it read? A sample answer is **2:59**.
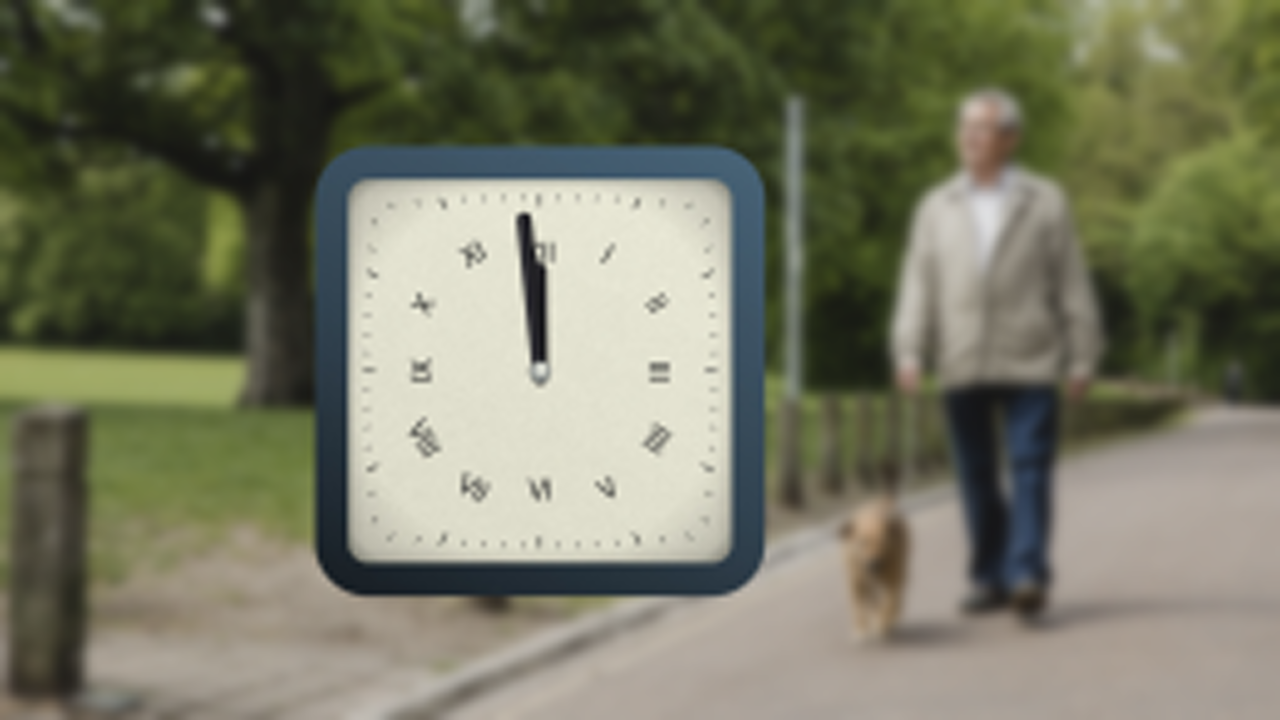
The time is **11:59**
